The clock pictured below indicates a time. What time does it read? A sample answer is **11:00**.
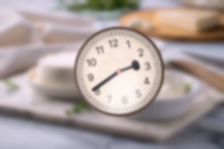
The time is **2:41**
